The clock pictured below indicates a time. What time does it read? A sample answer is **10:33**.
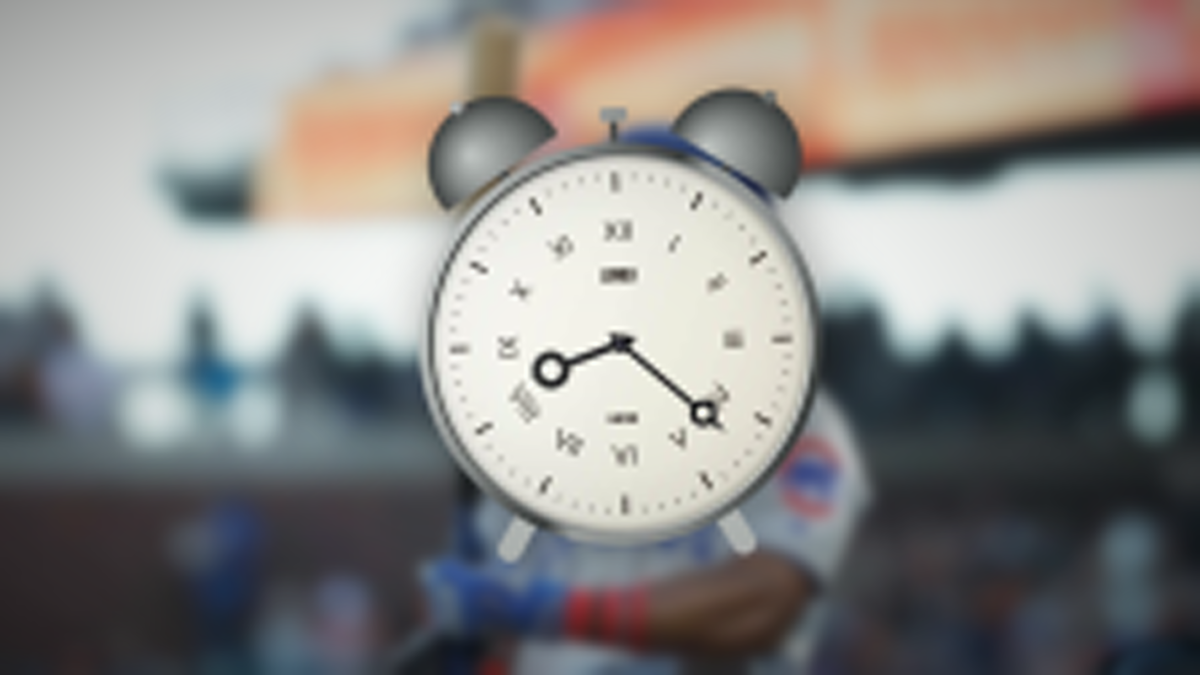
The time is **8:22**
